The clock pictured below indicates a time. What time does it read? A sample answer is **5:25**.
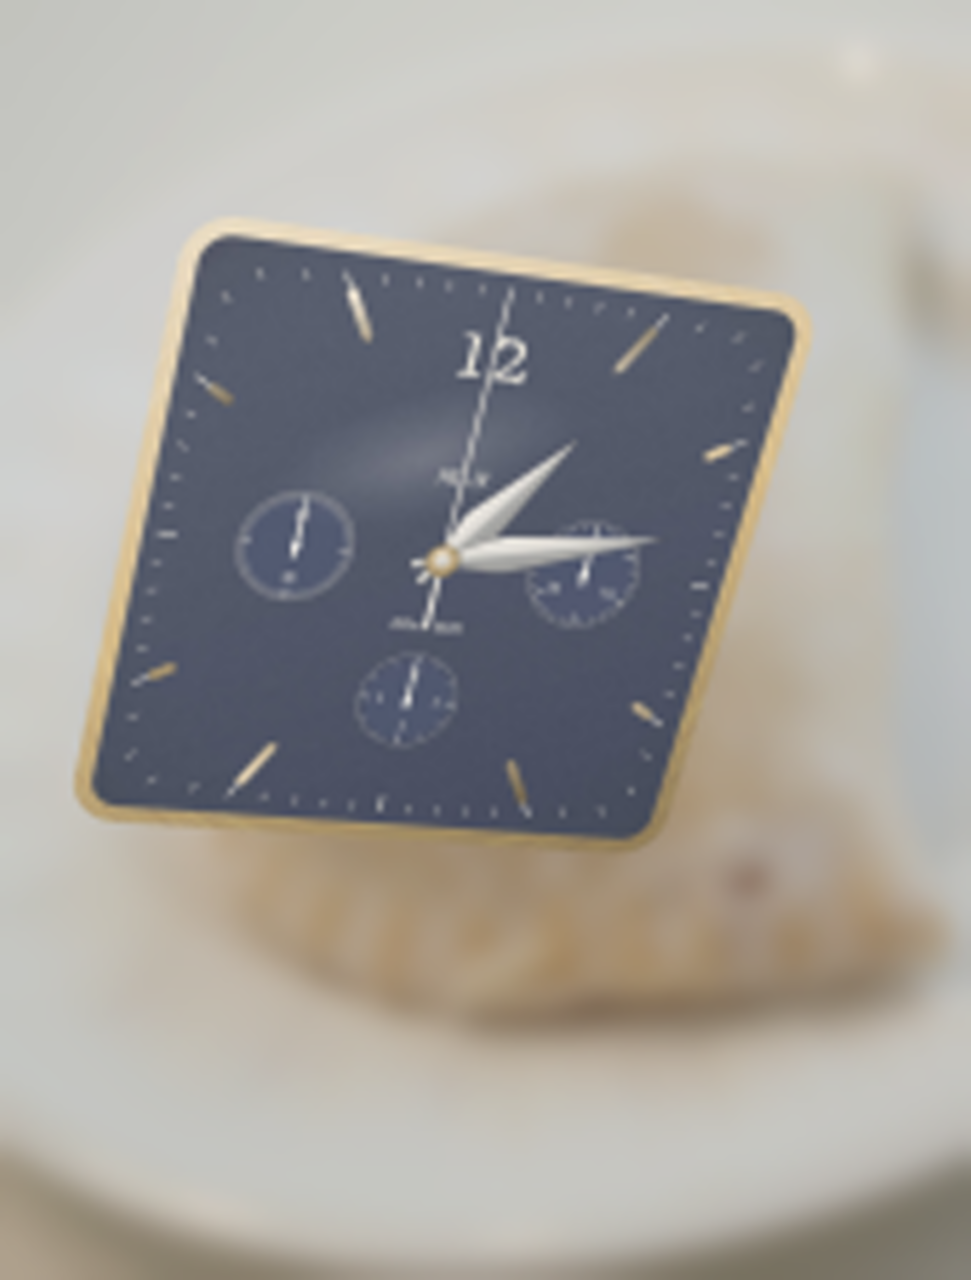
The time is **1:13**
